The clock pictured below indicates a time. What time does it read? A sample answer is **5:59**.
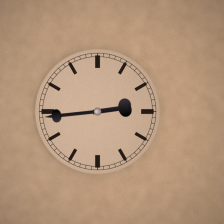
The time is **2:44**
